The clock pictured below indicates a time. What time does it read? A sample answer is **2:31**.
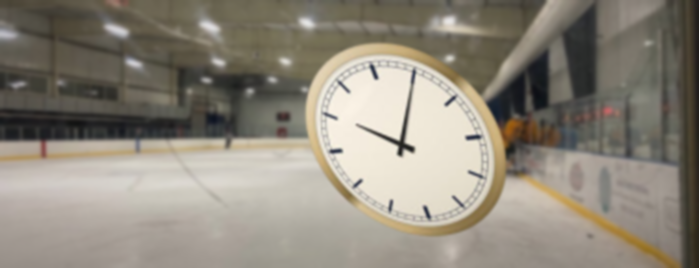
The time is **10:05**
